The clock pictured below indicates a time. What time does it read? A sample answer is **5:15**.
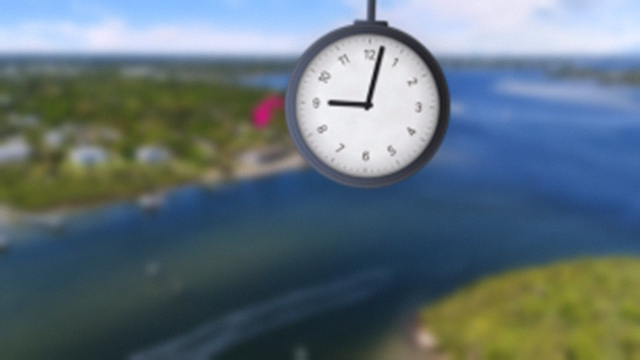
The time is **9:02**
